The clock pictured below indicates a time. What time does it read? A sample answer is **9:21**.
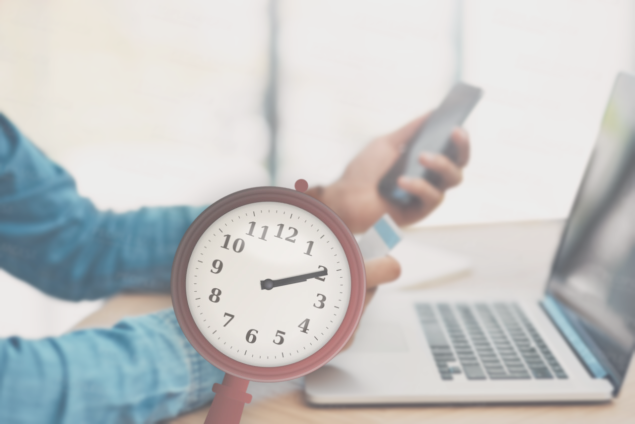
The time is **2:10**
